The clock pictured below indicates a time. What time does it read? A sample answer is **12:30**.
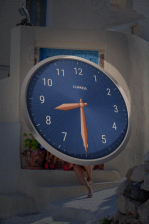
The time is **8:30**
